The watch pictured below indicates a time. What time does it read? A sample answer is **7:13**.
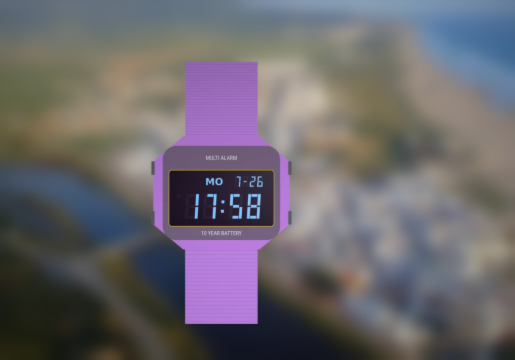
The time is **17:58**
